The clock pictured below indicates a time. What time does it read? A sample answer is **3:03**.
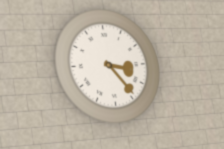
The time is **3:24**
